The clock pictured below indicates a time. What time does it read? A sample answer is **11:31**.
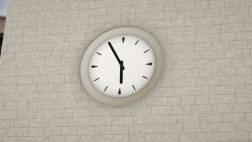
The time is **5:55**
